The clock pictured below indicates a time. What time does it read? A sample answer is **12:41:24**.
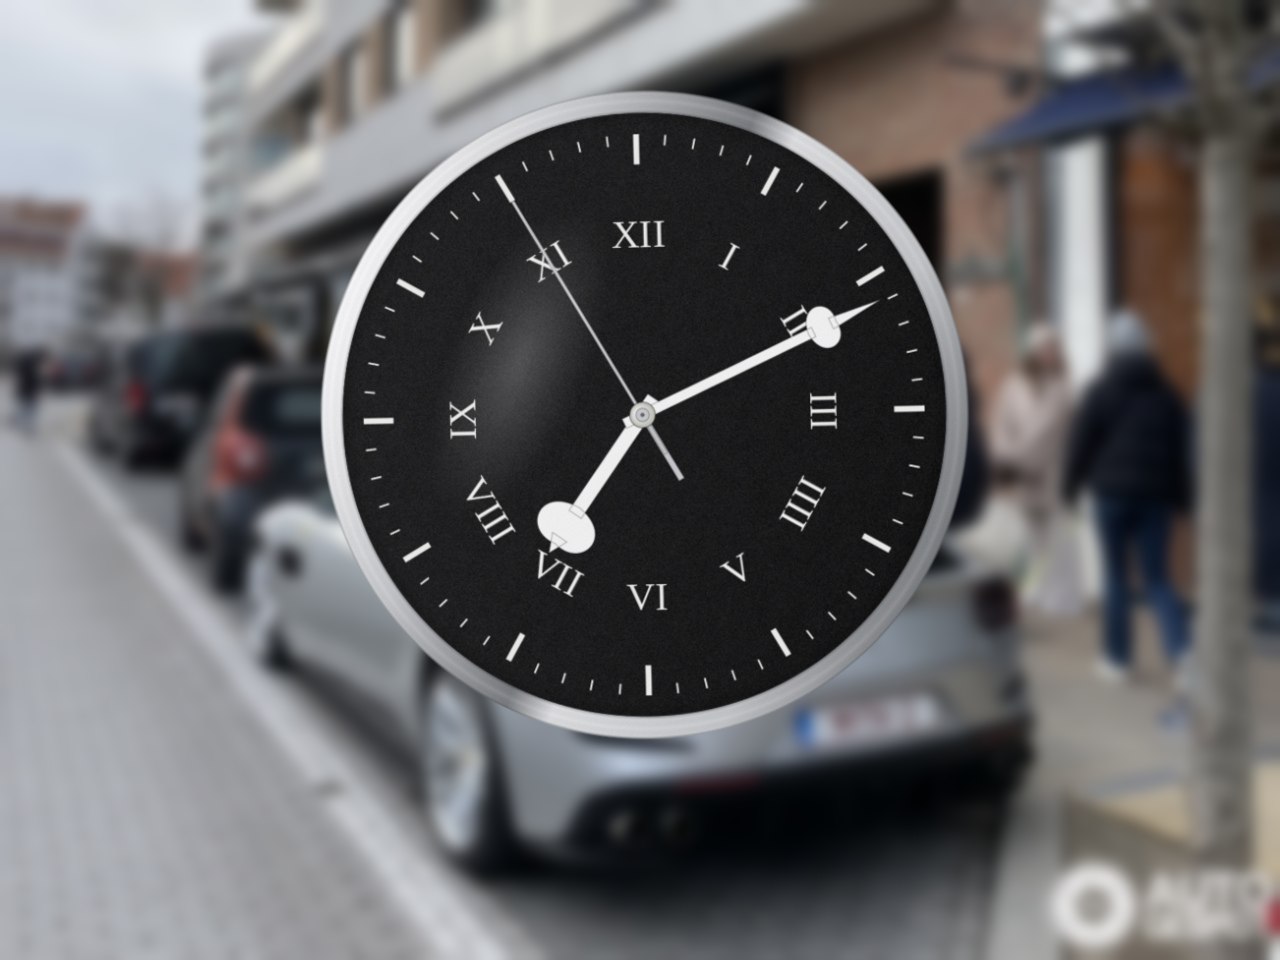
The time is **7:10:55**
